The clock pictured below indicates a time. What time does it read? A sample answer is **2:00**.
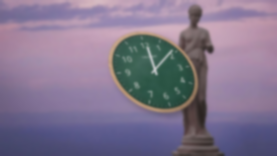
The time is **12:09**
